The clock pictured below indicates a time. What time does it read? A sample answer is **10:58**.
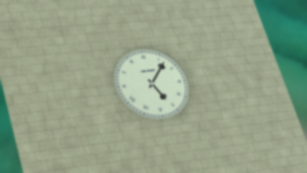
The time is **5:07**
